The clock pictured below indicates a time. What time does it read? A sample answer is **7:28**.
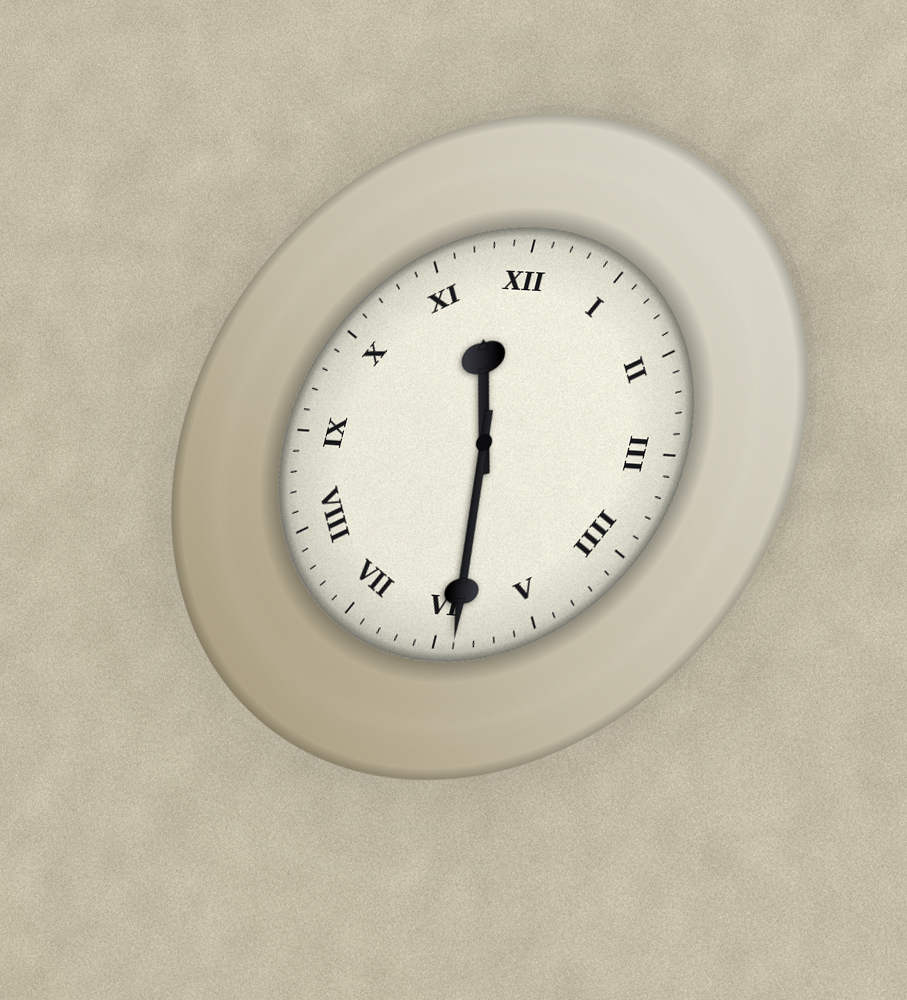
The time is **11:29**
